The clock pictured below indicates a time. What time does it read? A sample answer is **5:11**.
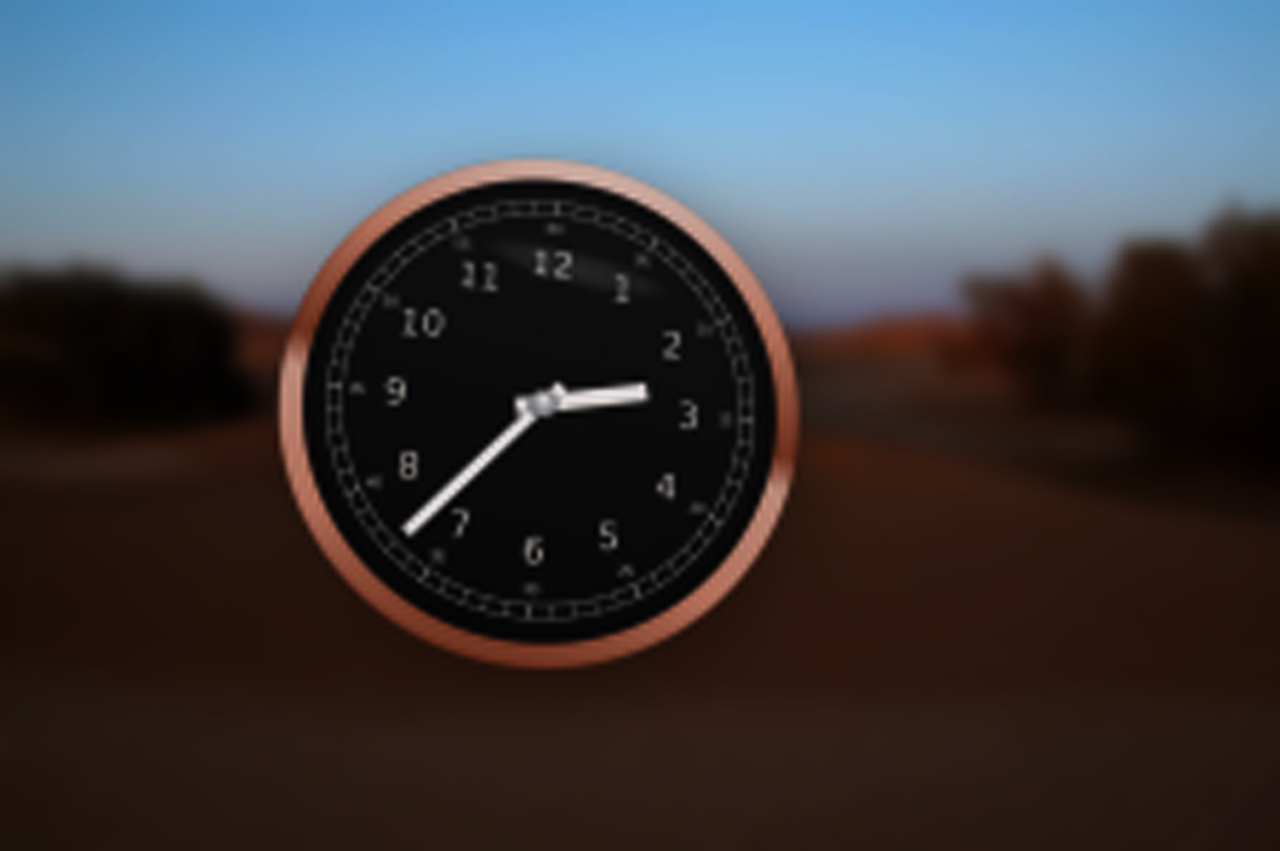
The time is **2:37**
